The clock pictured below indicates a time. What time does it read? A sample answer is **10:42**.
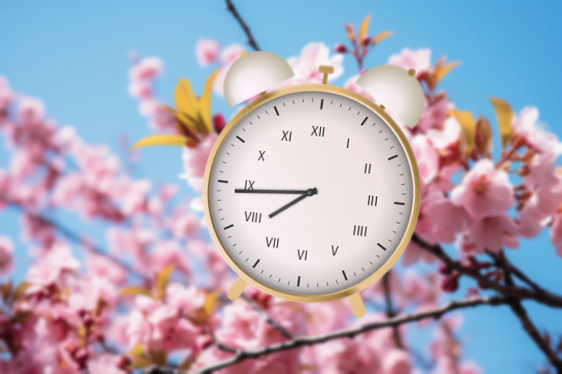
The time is **7:44**
